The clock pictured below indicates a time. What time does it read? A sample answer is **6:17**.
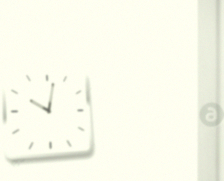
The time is **10:02**
